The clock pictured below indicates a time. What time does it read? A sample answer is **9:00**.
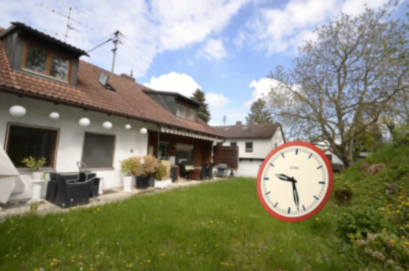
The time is **9:27**
